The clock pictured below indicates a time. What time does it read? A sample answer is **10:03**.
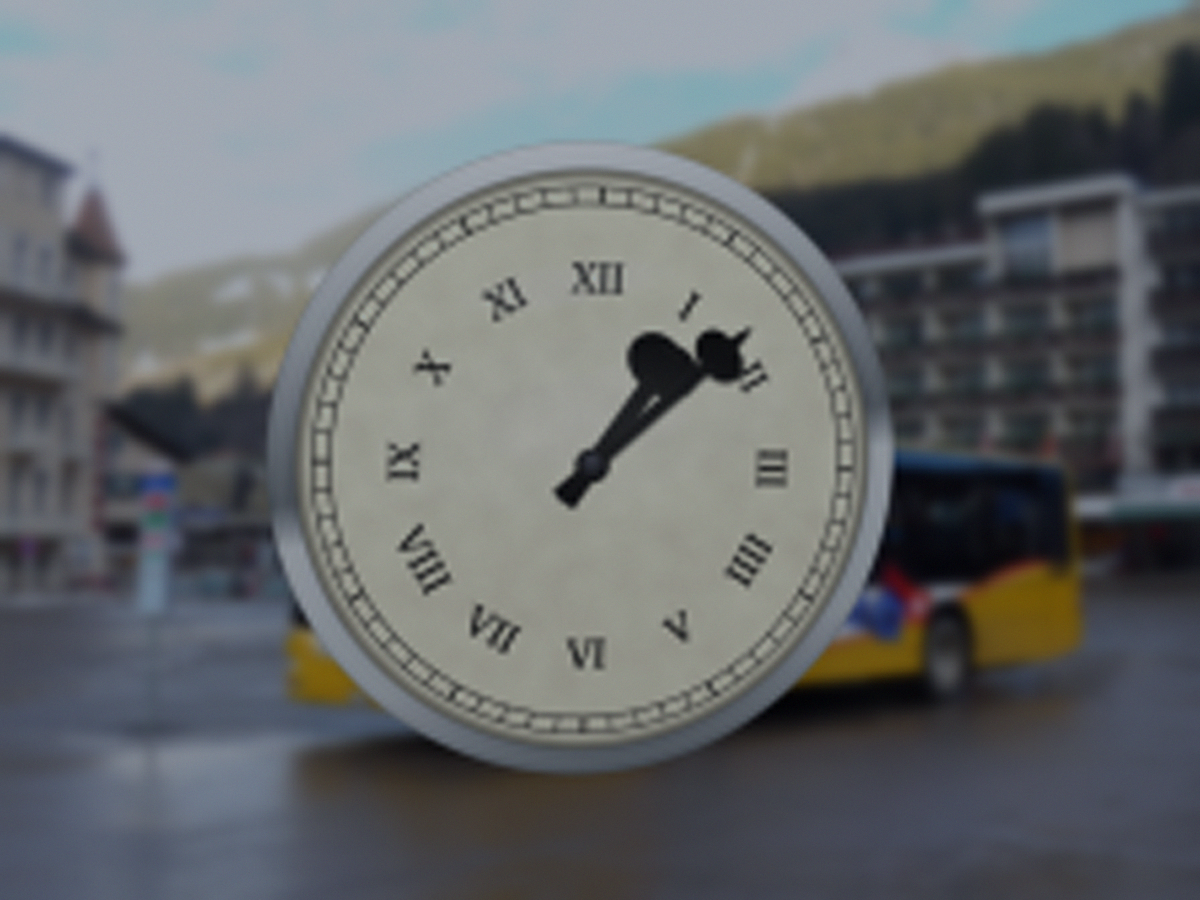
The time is **1:08**
